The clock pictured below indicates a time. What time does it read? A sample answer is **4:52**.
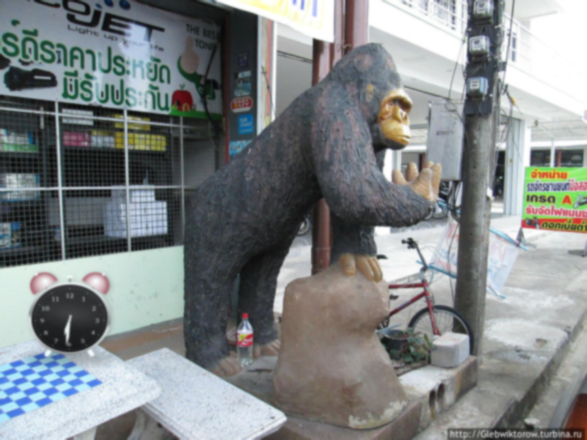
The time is **6:31**
